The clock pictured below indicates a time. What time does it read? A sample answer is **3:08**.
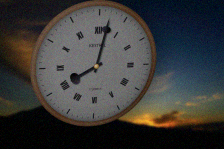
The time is **8:02**
